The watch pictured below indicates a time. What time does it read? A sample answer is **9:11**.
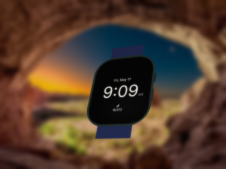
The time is **9:09**
